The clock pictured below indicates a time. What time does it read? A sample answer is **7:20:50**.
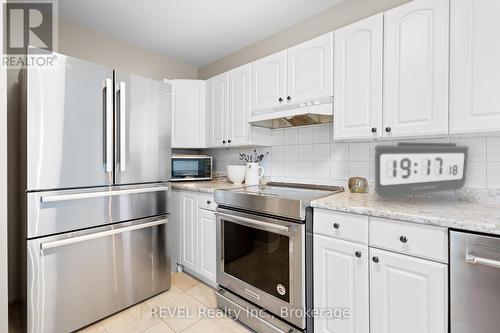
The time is **19:17:18**
